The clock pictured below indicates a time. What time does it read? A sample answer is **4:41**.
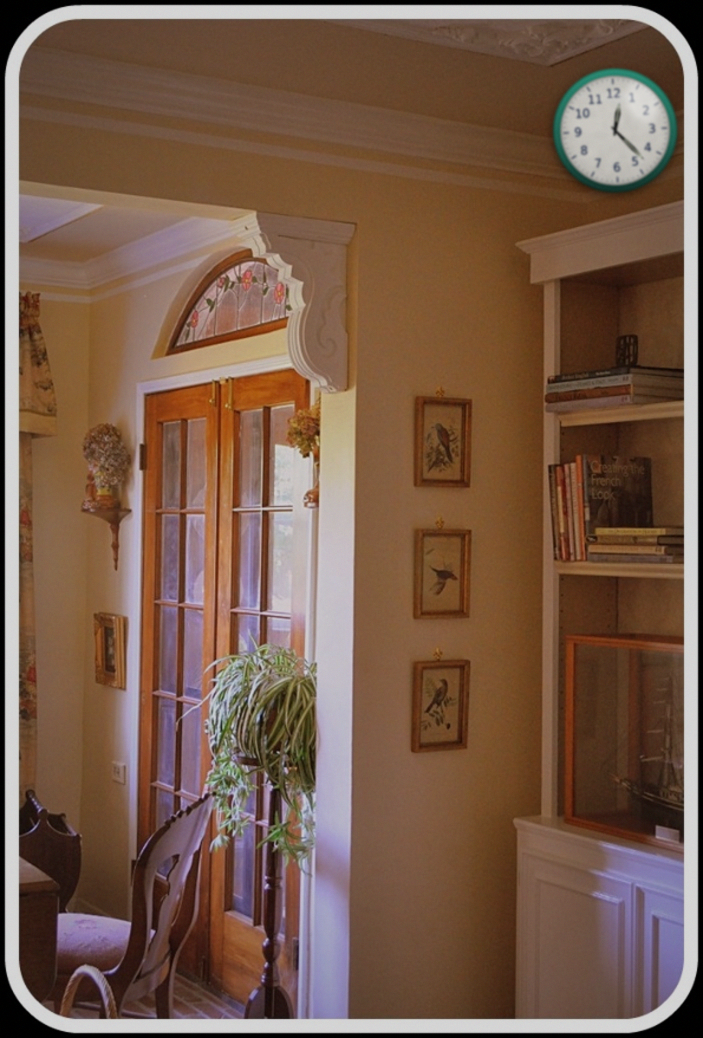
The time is **12:23**
